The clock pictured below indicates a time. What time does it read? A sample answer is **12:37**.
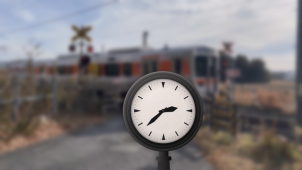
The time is **2:38**
